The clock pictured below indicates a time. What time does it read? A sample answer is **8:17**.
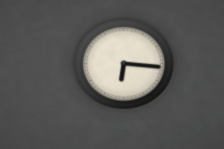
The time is **6:16**
